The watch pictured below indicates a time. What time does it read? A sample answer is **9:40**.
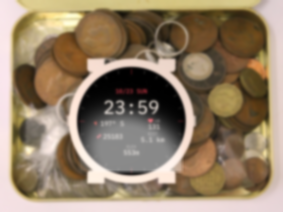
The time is **23:59**
